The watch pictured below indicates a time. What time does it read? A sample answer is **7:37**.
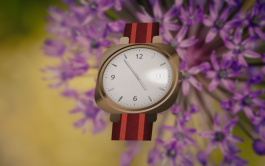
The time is **4:54**
